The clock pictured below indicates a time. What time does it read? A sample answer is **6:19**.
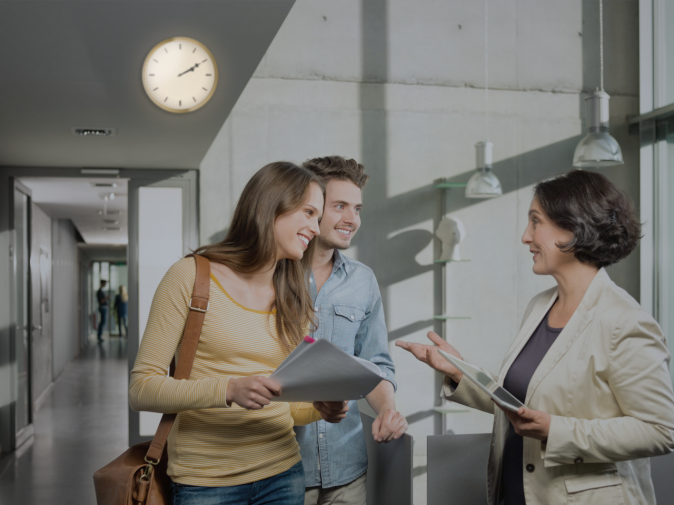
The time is **2:10**
